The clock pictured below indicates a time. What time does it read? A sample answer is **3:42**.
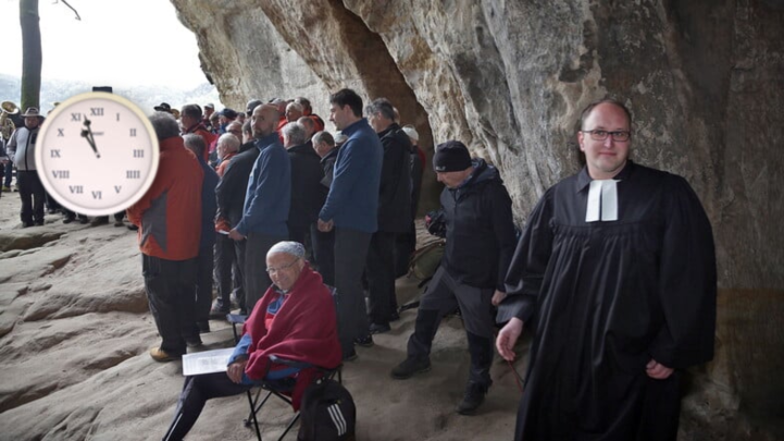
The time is **10:57**
